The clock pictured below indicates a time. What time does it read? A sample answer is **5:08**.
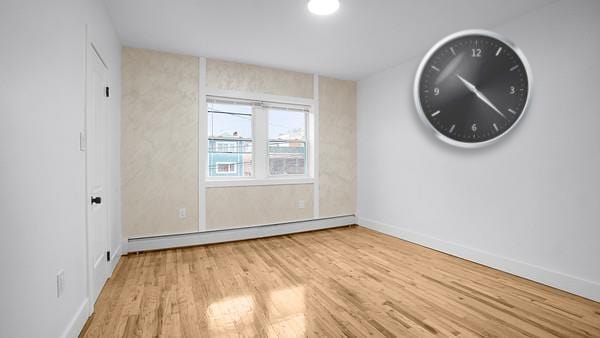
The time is **10:22**
